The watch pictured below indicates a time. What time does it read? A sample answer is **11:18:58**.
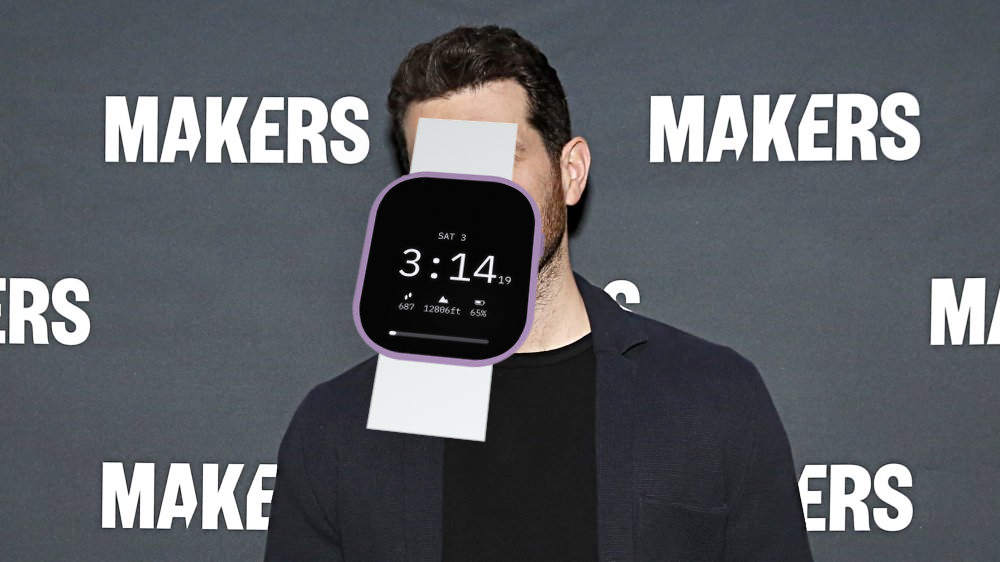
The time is **3:14:19**
